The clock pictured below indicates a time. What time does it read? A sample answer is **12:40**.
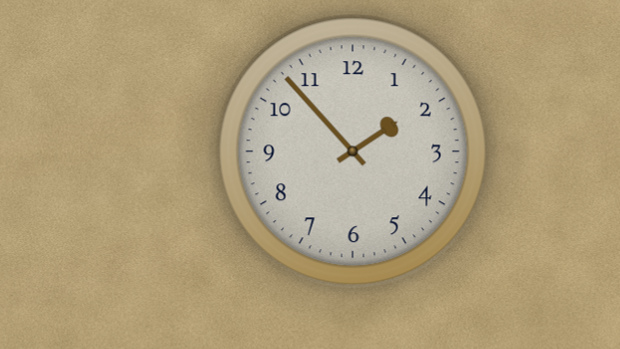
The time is **1:53**
